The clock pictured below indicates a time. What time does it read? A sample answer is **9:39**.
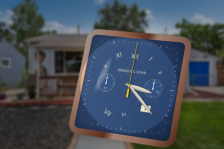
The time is **3:22**
